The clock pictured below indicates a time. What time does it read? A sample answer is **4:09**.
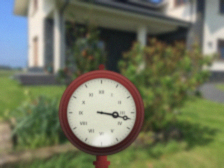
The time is **3:17**
